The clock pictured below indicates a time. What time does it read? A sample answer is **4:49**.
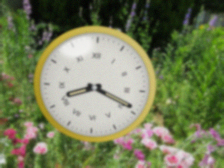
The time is **8:19**
